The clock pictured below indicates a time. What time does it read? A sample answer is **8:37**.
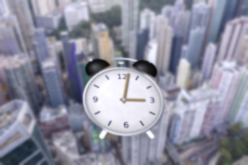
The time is **3:02**
